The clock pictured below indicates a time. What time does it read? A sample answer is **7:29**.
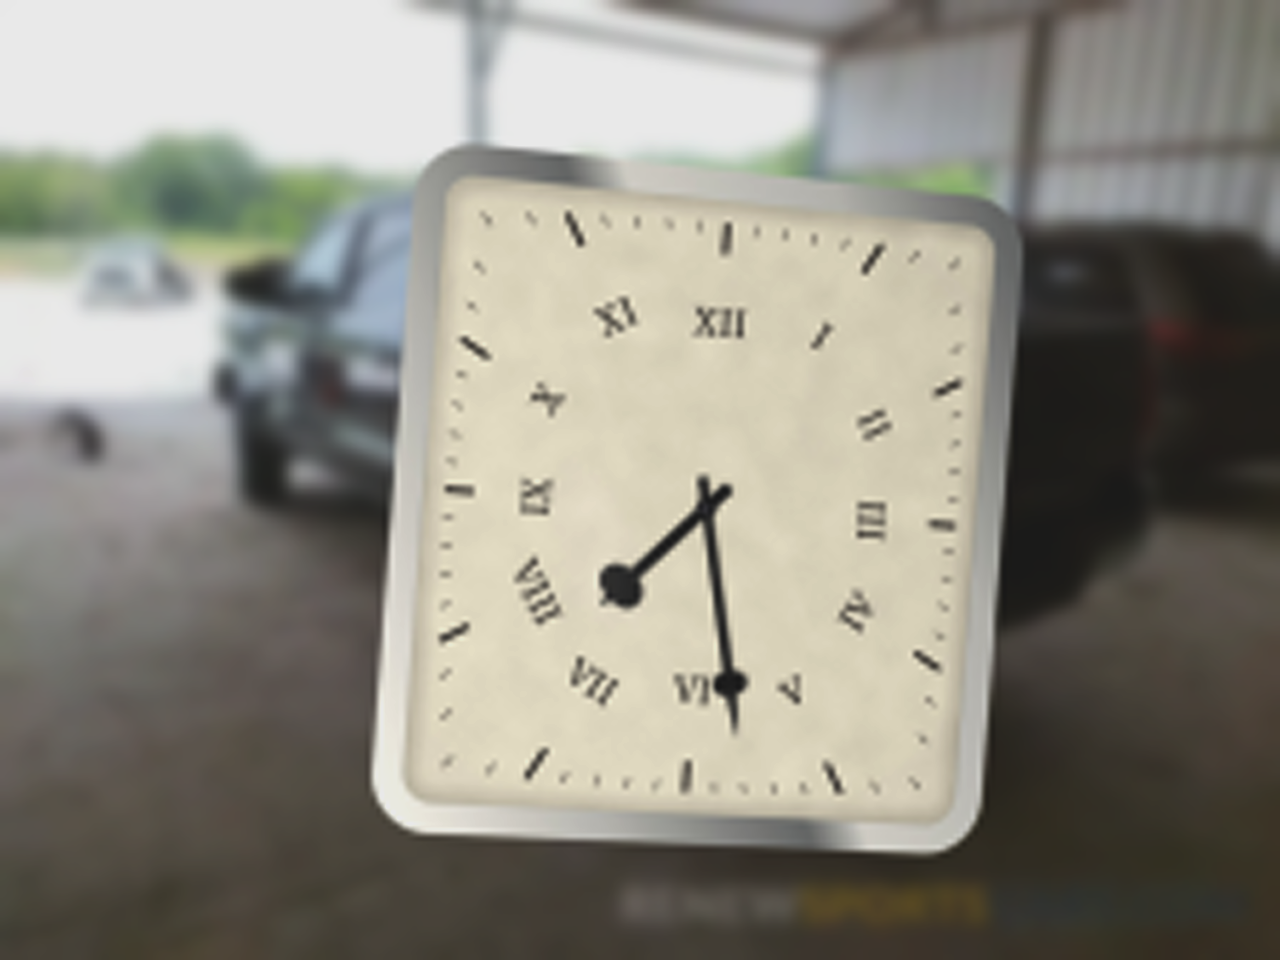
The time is **7:28**
